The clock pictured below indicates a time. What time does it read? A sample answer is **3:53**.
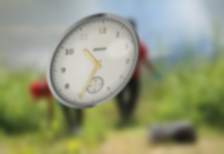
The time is **10:34**
